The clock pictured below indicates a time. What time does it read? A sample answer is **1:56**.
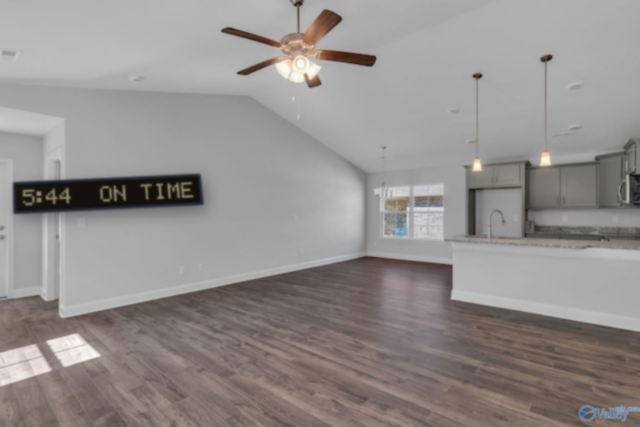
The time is **5:44**
